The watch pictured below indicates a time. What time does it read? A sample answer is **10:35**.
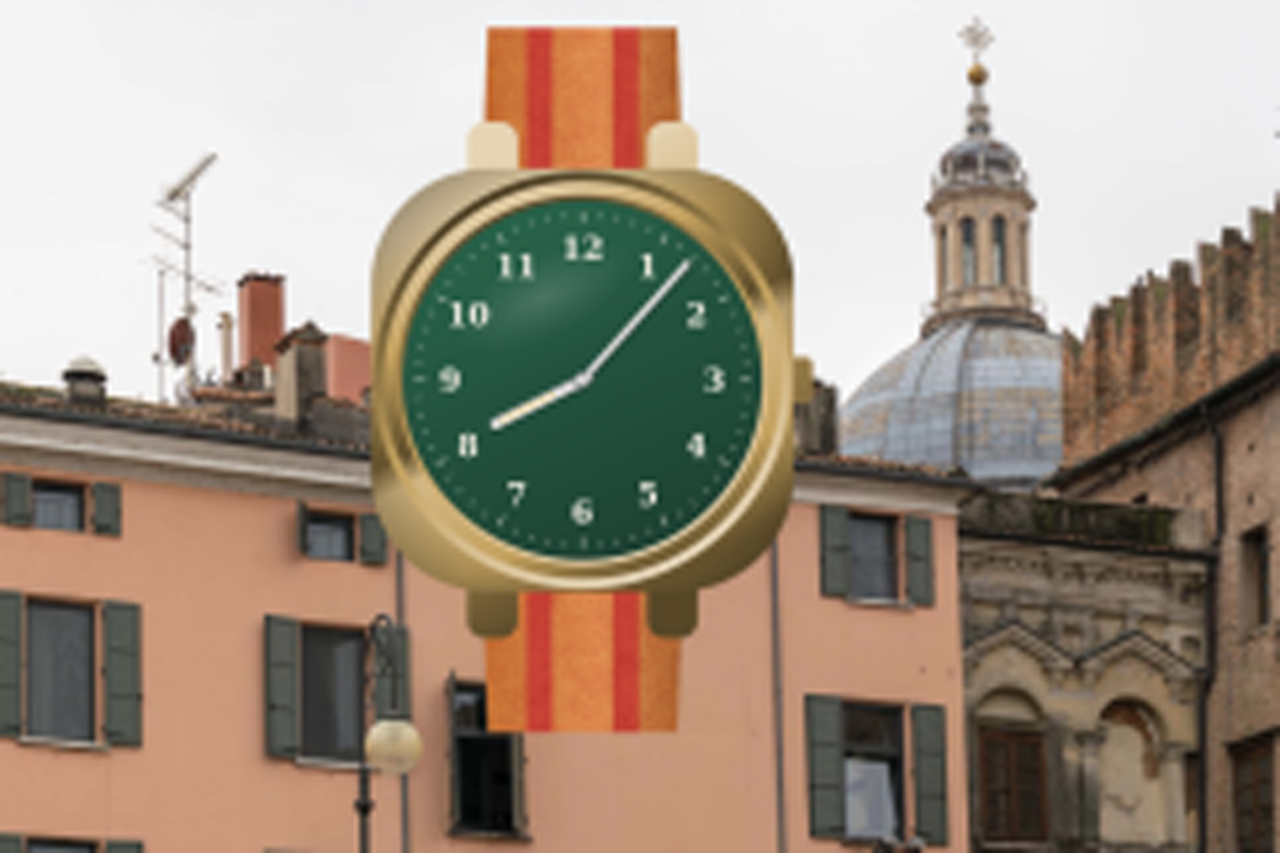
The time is **8:07**
